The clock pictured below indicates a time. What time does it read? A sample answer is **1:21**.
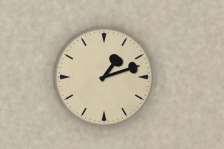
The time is **1:12**
